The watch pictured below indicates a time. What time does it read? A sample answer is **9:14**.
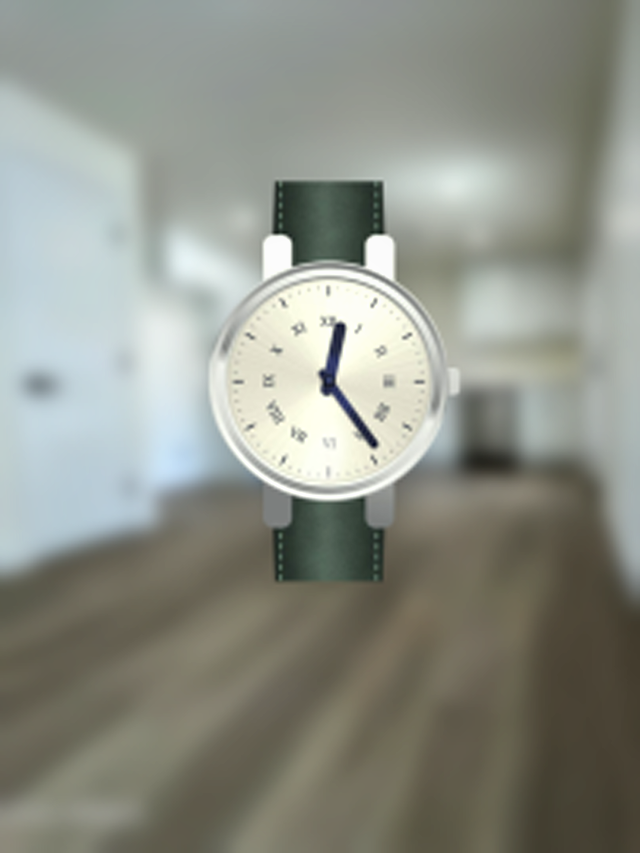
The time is **12:24**
